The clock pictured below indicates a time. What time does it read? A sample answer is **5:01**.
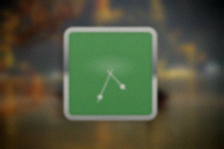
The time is **4:34**
